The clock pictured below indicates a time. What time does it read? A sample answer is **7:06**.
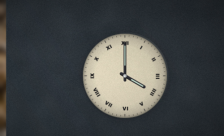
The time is **4:00**
